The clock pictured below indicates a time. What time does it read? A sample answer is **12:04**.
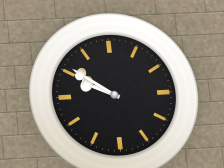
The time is **9:51**
